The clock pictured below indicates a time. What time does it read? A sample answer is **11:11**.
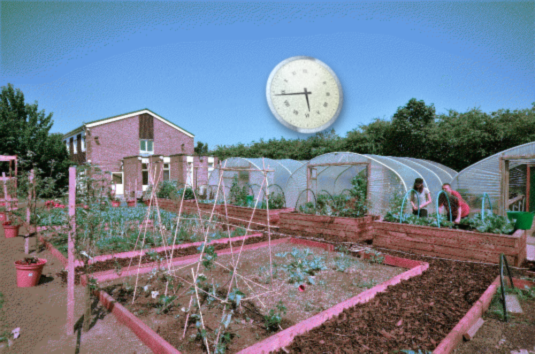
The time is **5:44**
